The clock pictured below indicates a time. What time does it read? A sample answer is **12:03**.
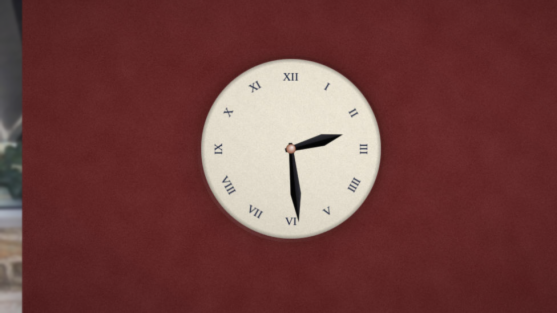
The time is **2:29**
